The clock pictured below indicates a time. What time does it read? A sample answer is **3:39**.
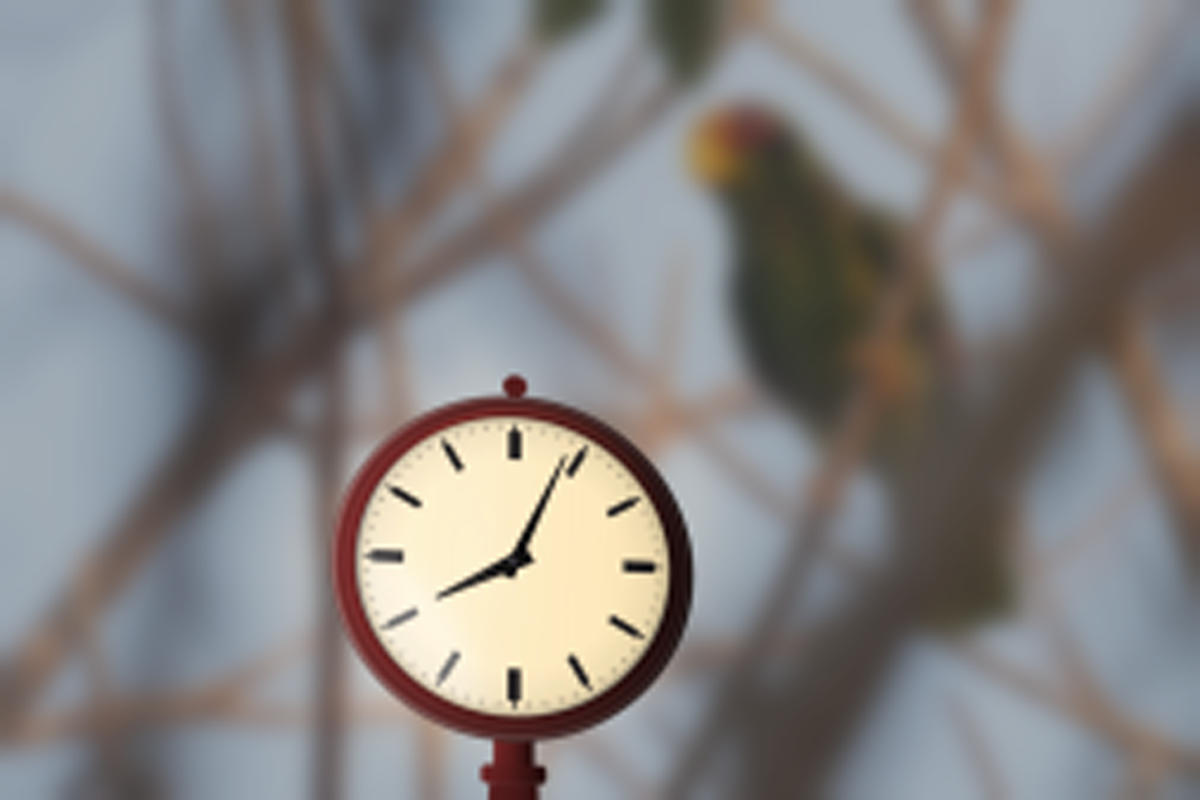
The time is **8:04**
